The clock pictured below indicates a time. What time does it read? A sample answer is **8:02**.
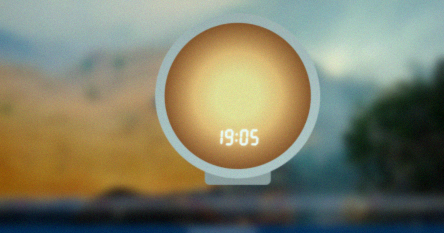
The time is **19:05**
